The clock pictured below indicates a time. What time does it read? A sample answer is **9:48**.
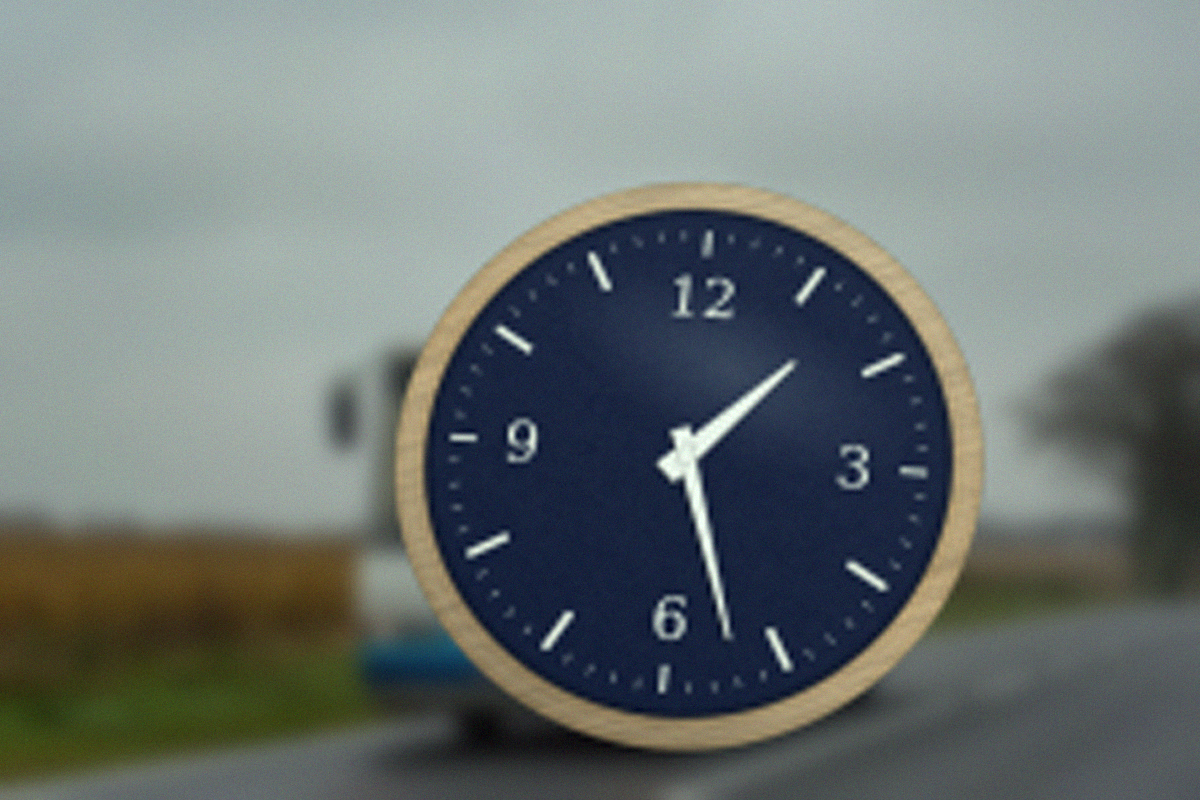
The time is **1:27**
